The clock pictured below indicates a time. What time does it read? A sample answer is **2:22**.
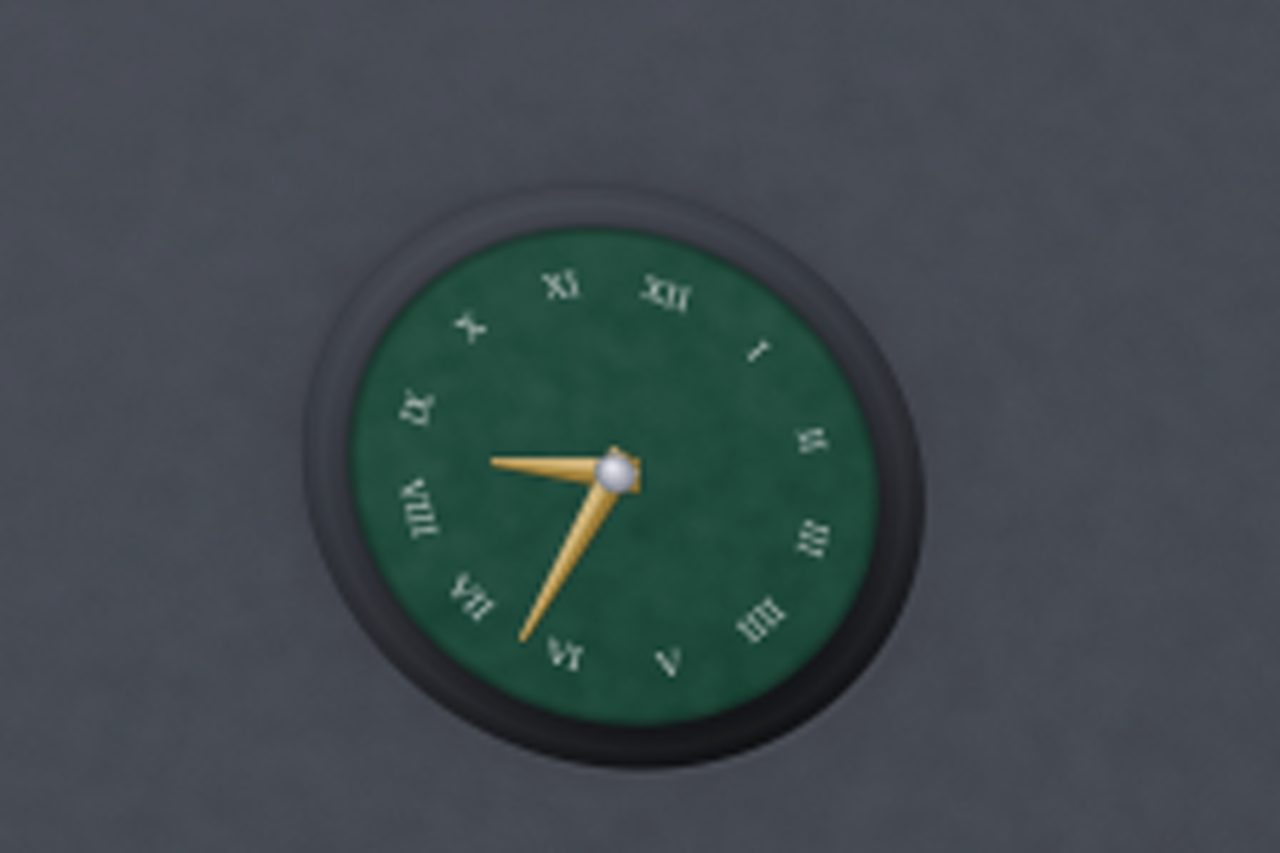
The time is **8:32**
